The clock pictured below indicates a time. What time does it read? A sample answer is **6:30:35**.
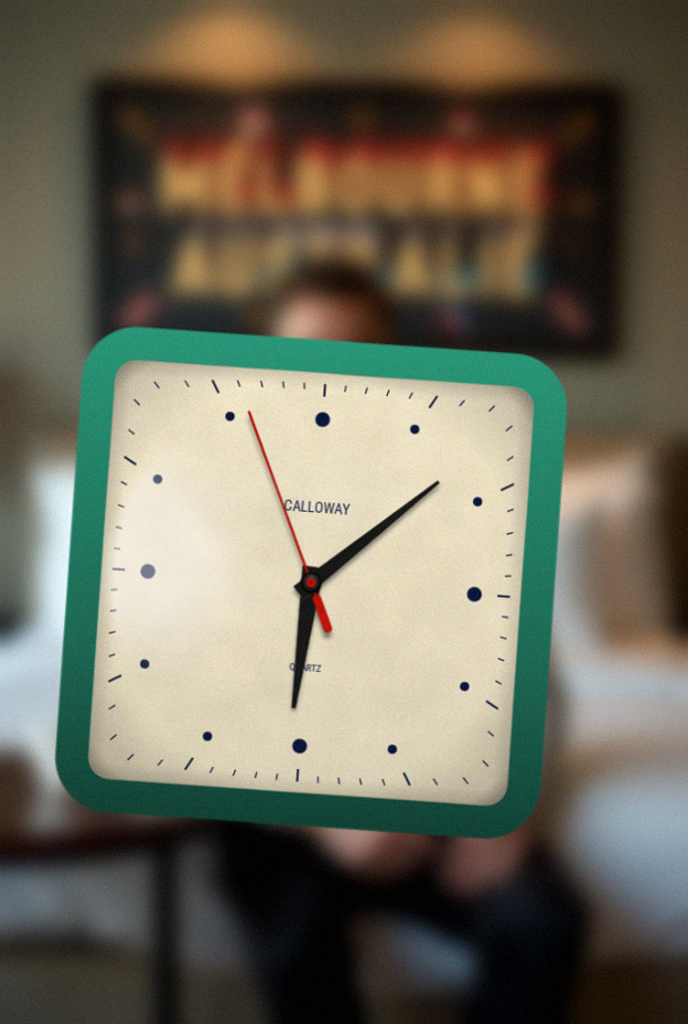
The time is **6:07:56**
